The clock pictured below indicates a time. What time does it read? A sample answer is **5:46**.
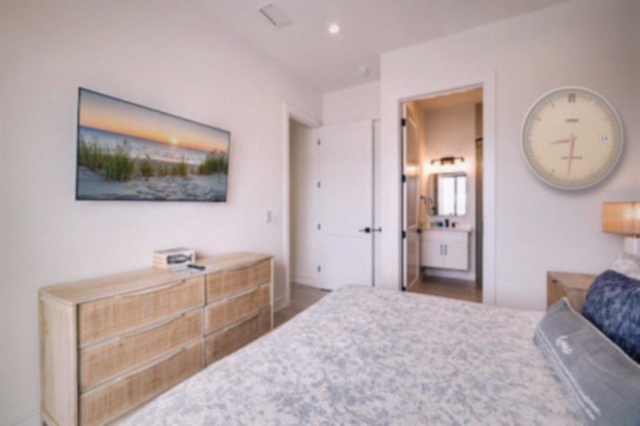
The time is **8:31**
